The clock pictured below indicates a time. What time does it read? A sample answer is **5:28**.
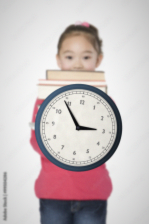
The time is **2:54**
